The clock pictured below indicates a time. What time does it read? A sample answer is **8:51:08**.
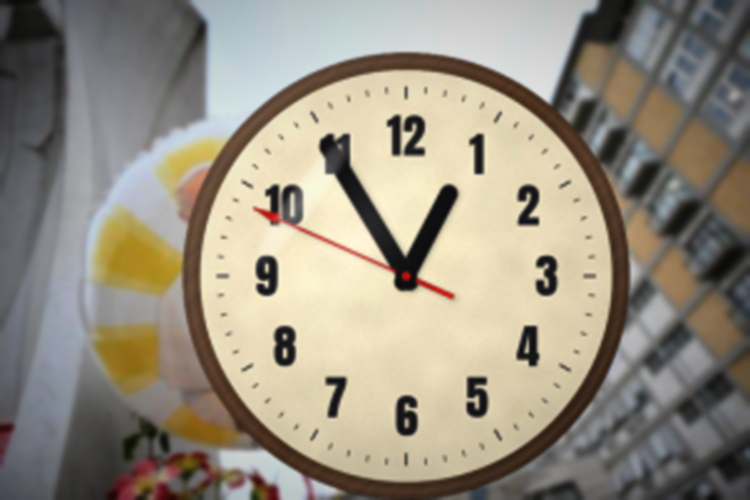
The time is **12:54:49**
